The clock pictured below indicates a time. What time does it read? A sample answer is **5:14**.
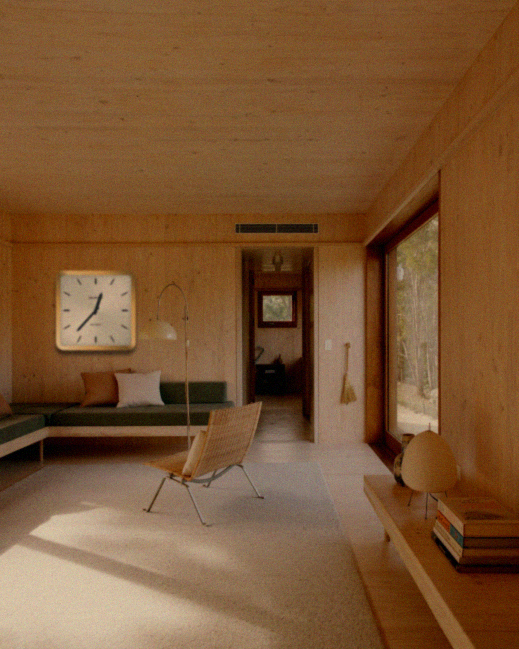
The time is **12:37**
